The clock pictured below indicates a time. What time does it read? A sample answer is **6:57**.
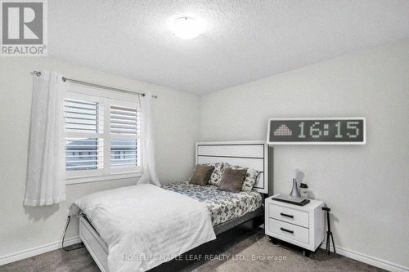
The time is **16:15**
